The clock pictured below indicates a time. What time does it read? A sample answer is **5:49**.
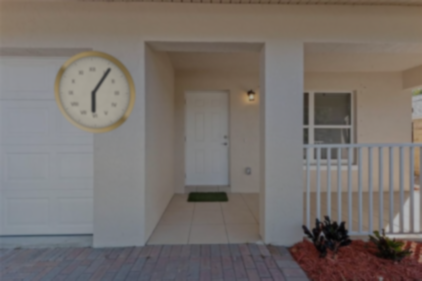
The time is **6:06**
